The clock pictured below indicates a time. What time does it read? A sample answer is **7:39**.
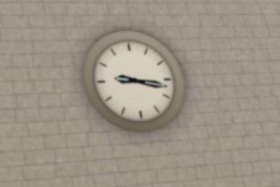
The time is **9:17**
